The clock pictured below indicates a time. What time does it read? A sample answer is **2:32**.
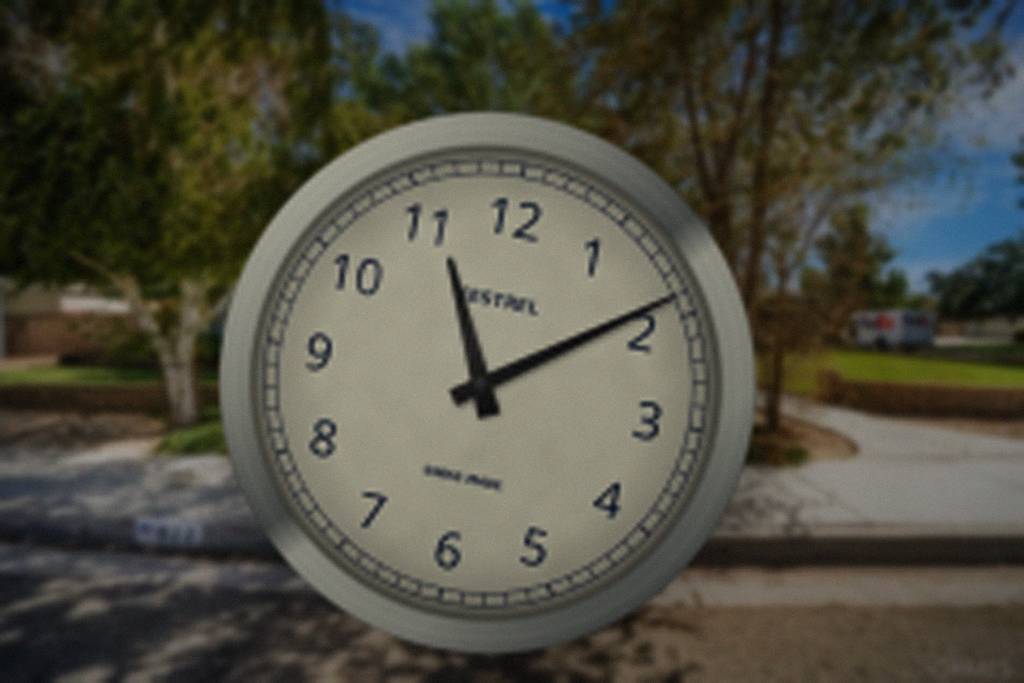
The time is **11:09**
